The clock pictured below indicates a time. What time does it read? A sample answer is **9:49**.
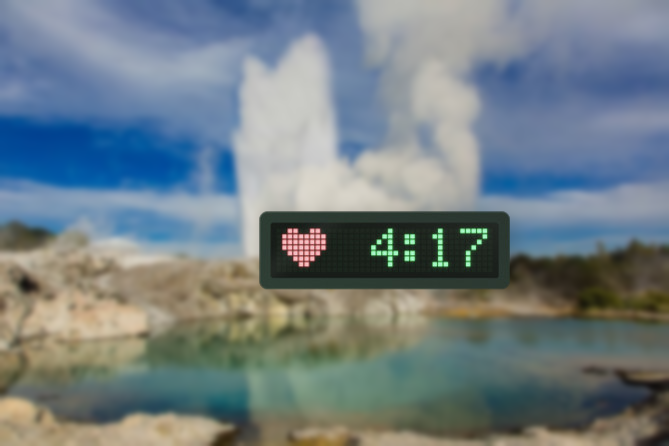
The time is **4:17**
